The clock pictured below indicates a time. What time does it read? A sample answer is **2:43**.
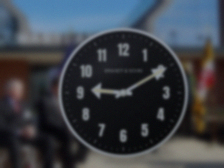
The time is **9:10**
